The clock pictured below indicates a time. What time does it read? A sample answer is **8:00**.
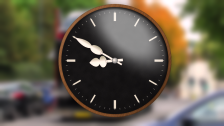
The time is **8:50**
